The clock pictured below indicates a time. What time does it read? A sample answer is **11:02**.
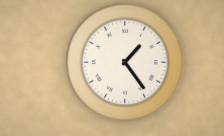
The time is **1:24**
